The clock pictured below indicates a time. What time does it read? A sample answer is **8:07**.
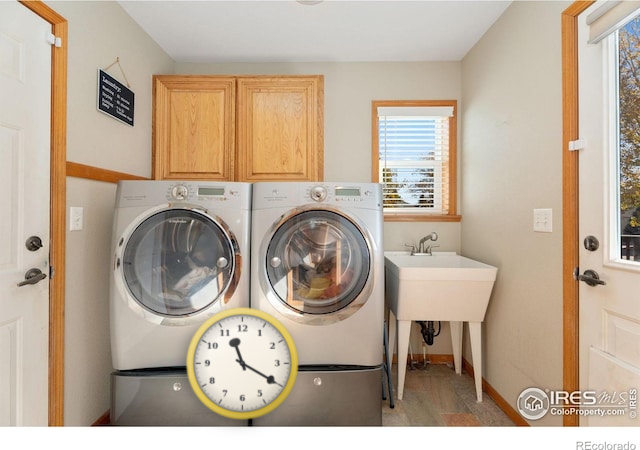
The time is **11:20**
